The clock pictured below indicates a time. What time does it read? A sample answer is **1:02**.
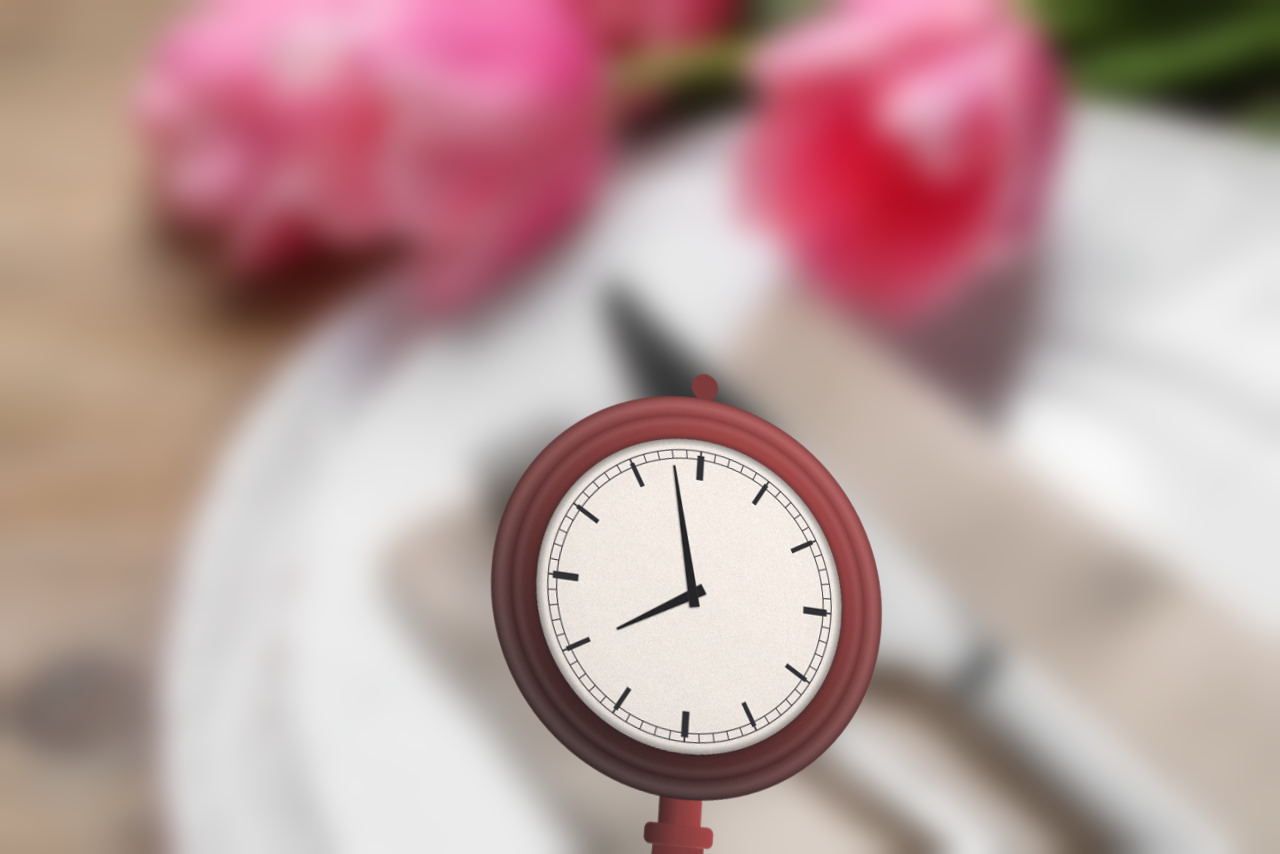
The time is **7:58**
